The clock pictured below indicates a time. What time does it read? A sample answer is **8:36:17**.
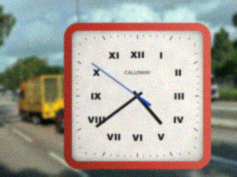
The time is **4:38:51**
